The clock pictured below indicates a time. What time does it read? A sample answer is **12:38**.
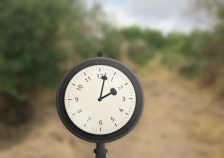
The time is **2:02**
